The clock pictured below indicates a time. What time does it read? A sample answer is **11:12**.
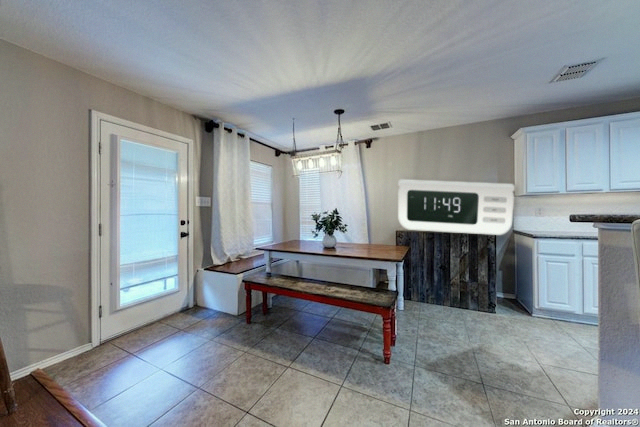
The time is **11:49**
